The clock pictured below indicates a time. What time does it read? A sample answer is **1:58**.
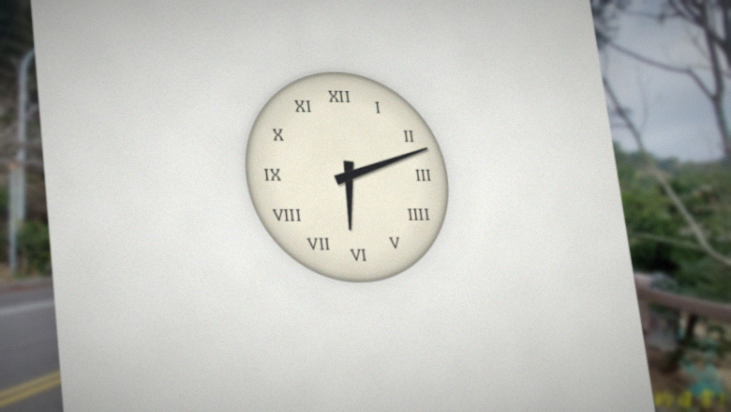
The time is **6:12**
